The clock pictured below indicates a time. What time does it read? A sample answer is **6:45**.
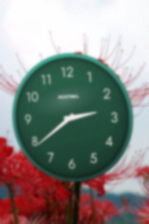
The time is **2:39**
